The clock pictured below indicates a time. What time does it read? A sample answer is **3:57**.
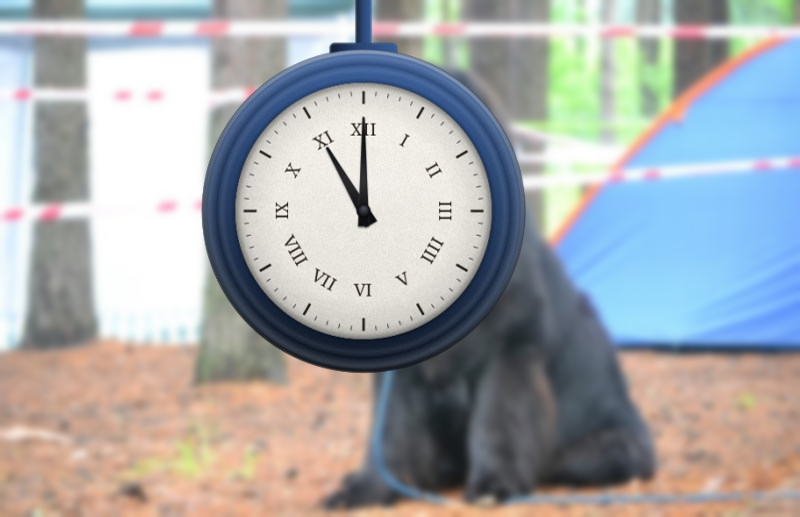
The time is **11:00**
